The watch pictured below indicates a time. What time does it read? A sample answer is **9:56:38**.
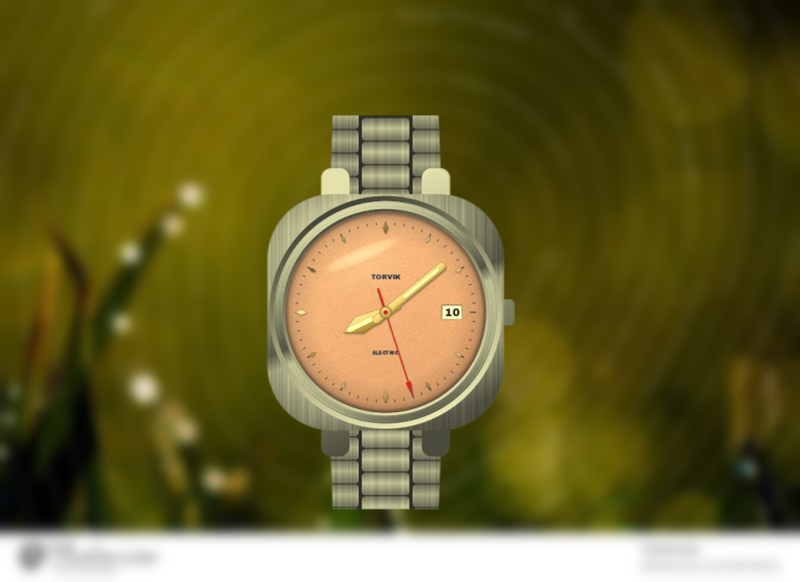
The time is **8:08:27**
